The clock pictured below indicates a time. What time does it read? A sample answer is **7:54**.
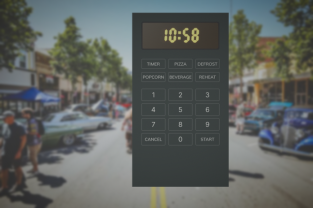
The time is **10:58**
